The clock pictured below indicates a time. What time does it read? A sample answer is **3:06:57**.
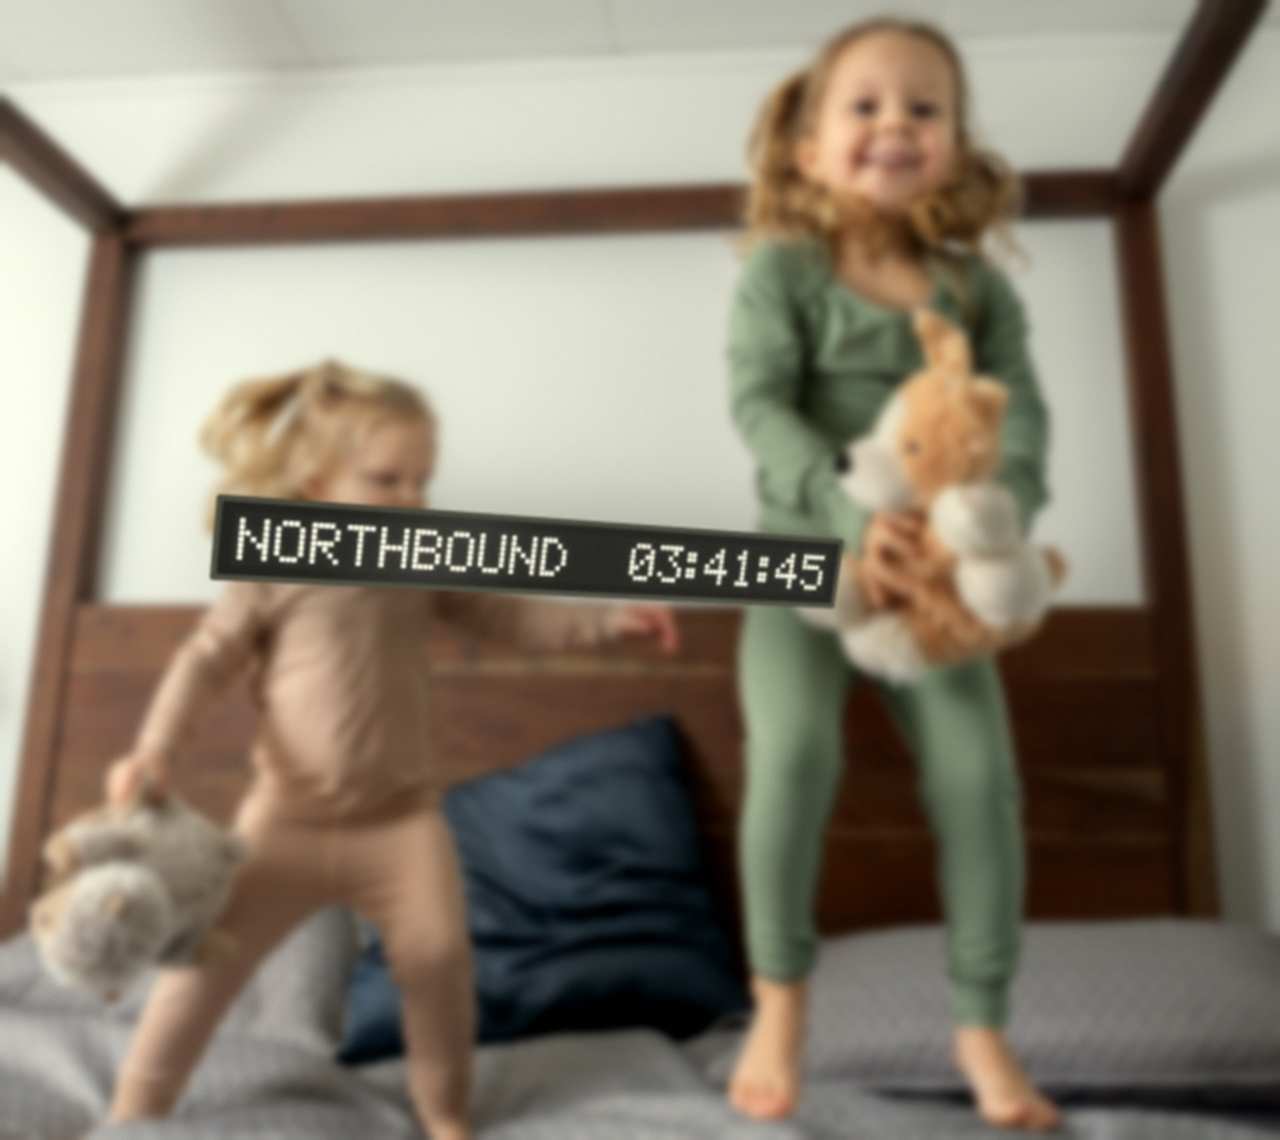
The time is **3:41:45**
